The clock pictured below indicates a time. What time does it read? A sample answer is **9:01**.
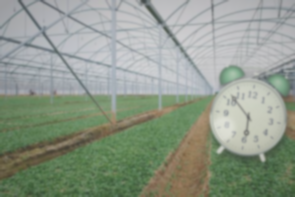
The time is **5:52**
